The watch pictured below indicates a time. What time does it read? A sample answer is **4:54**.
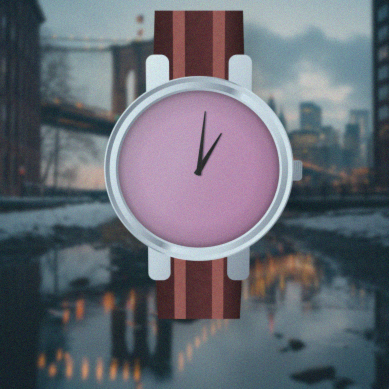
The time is **1:01**
